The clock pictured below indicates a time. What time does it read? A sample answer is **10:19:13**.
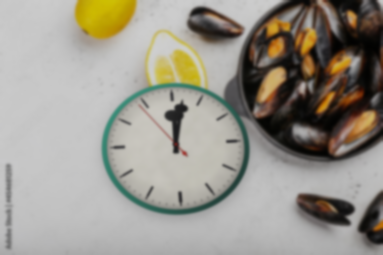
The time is **12:01:54**
